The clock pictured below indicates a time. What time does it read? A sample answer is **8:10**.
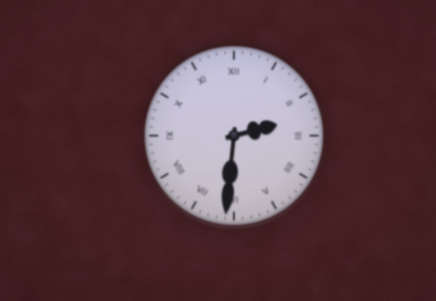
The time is **2:31**
